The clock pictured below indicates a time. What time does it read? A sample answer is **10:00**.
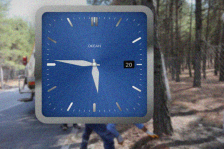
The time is **5:46**
